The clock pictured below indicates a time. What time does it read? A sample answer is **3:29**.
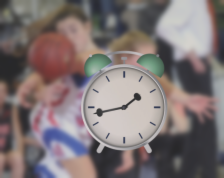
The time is **1:43**
